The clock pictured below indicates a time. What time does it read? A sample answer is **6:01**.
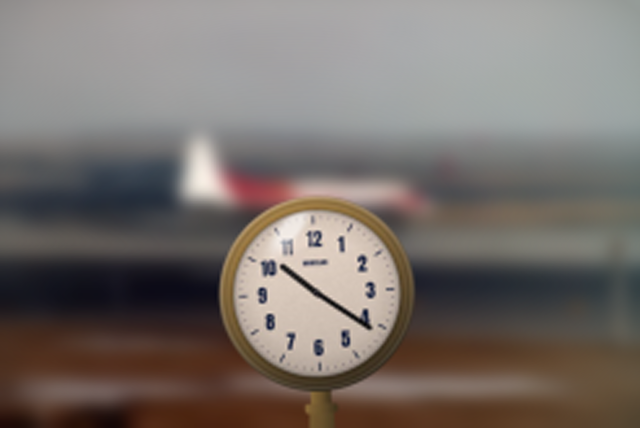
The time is **10:21**
